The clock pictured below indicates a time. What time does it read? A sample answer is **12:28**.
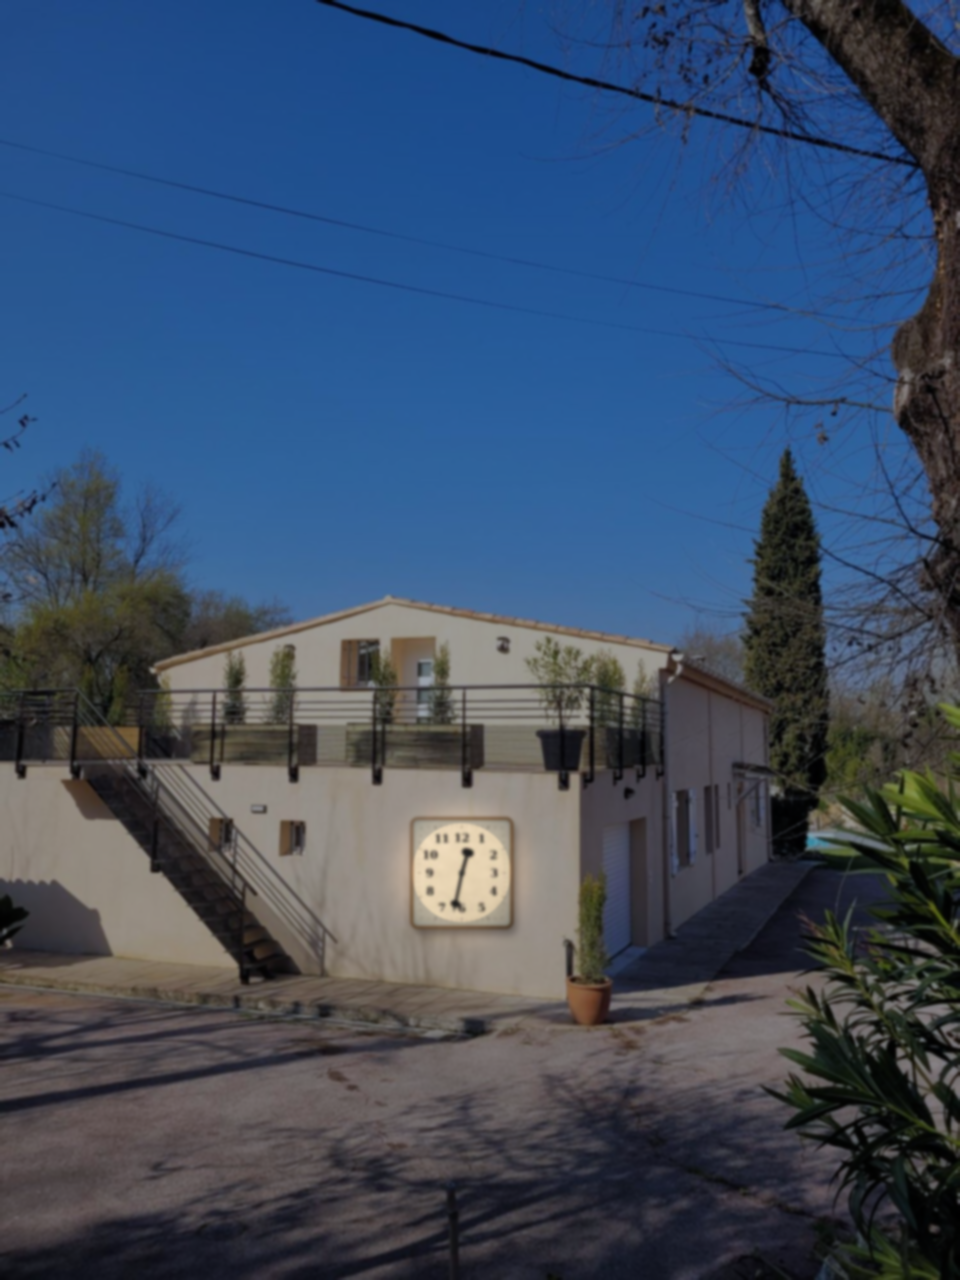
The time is **12:32**
